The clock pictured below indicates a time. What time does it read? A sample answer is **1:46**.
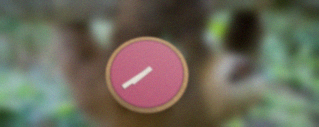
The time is **7:39**
